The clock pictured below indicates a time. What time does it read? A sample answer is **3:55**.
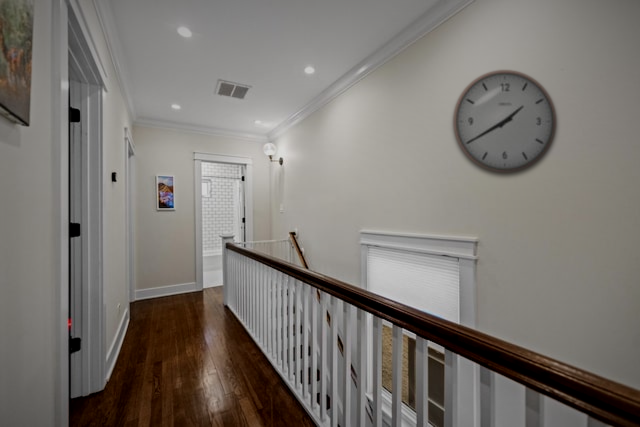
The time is **1:40**
